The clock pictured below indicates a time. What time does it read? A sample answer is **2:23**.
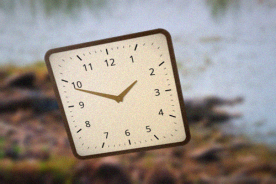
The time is **1:49**
